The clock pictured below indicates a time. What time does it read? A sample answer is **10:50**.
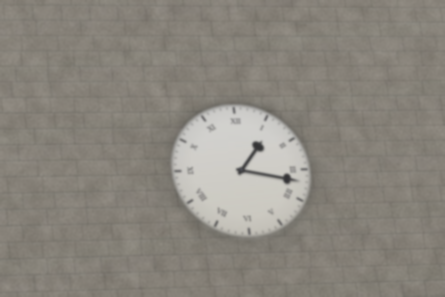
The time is **1:17**
